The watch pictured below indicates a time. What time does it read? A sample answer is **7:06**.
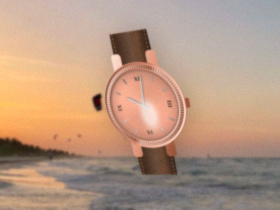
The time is **10:01**
